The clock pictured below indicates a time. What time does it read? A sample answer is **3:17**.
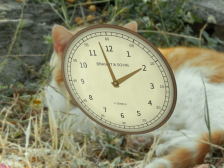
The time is **1:58**
